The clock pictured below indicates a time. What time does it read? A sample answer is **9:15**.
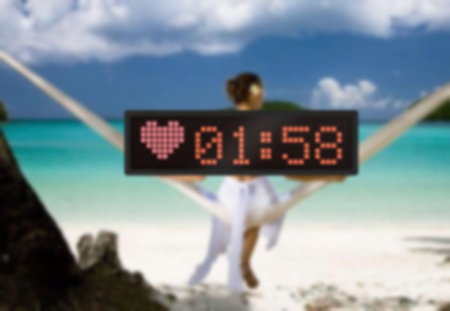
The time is **1:58**
